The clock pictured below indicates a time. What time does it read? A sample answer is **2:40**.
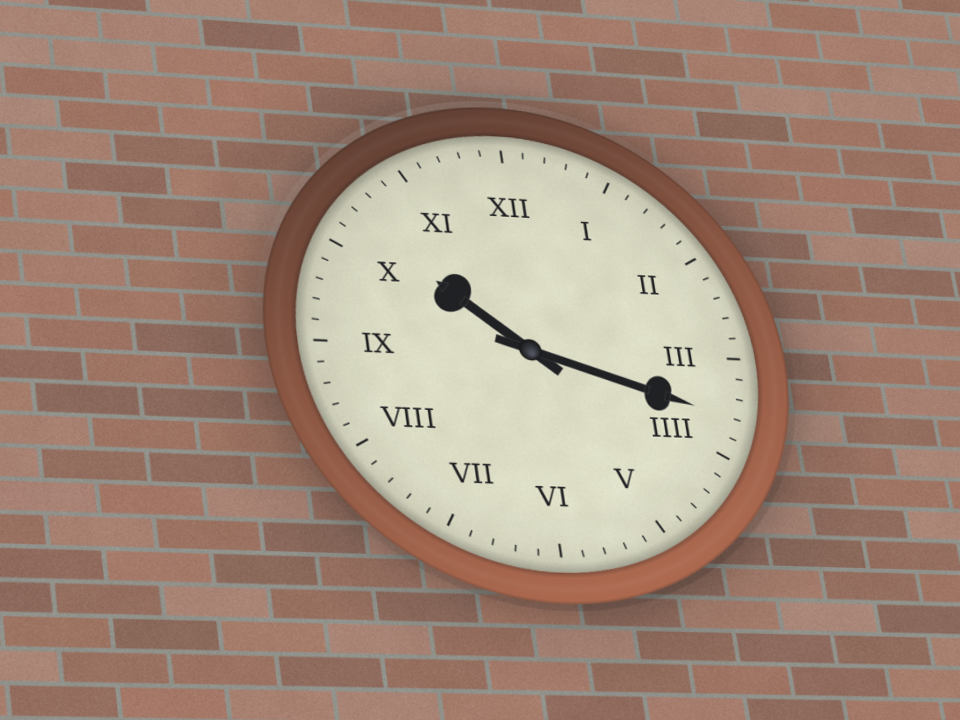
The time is **10:18**
